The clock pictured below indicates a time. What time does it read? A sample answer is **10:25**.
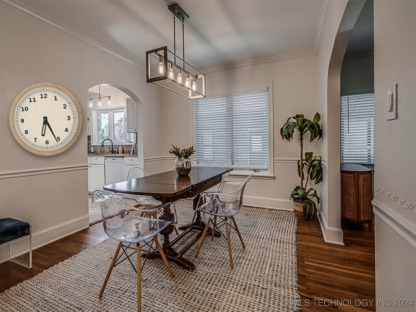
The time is **6:26**
